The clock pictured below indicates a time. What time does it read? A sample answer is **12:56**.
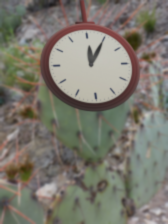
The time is **12:05**
